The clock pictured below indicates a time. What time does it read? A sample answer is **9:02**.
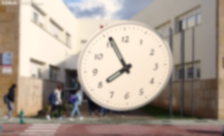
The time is **7:56**
